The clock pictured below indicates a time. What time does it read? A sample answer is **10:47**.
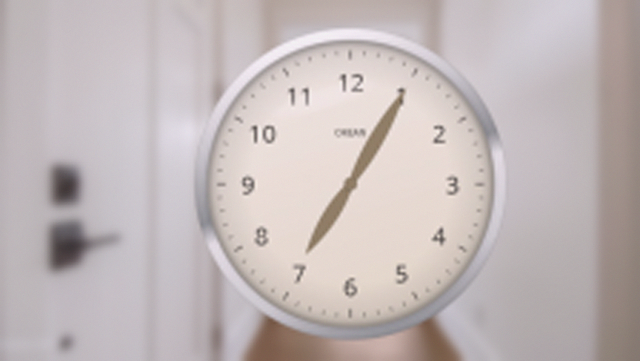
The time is **7:05**
